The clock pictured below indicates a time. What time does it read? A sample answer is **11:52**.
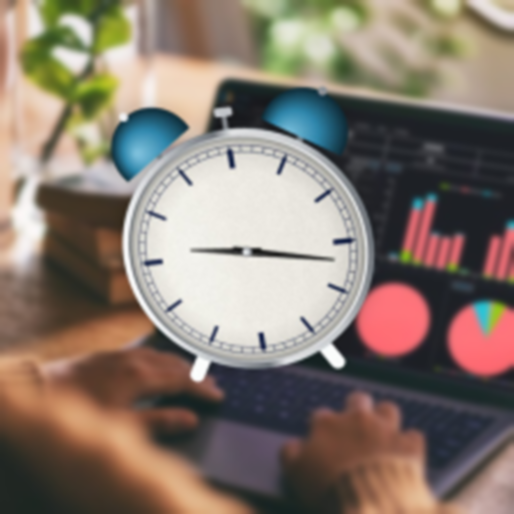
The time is **9:17**
